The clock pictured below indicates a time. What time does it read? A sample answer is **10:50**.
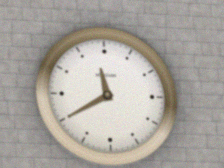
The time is **11:40**
